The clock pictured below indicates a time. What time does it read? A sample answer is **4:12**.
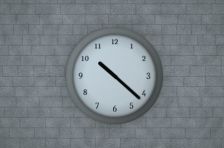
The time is **10:22**
